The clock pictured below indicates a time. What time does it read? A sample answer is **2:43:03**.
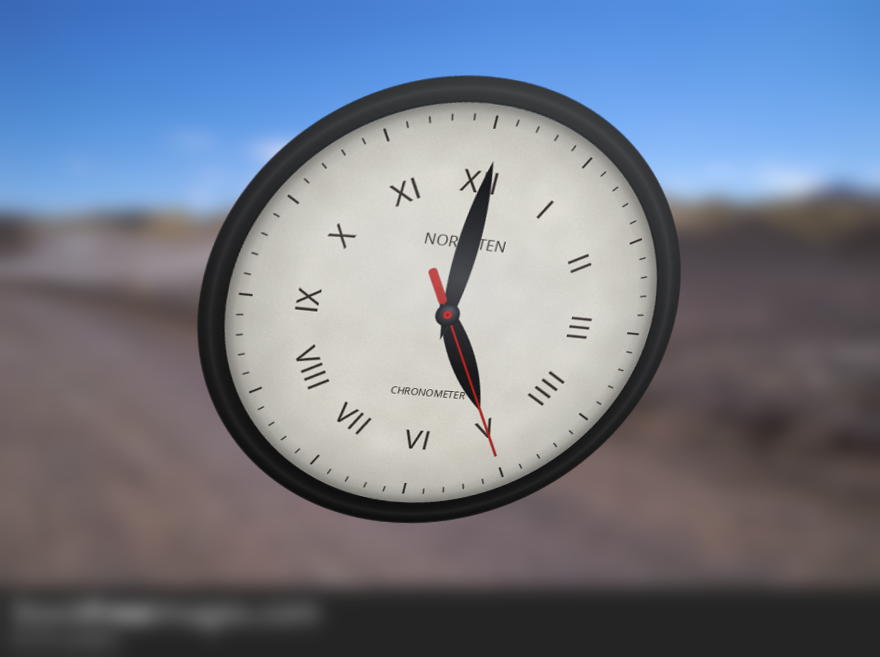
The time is **5:00:25**
